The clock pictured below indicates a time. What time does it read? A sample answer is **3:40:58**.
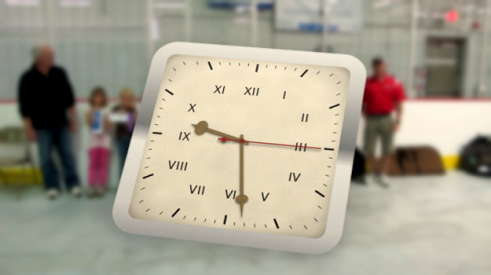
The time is **9:28:15**
